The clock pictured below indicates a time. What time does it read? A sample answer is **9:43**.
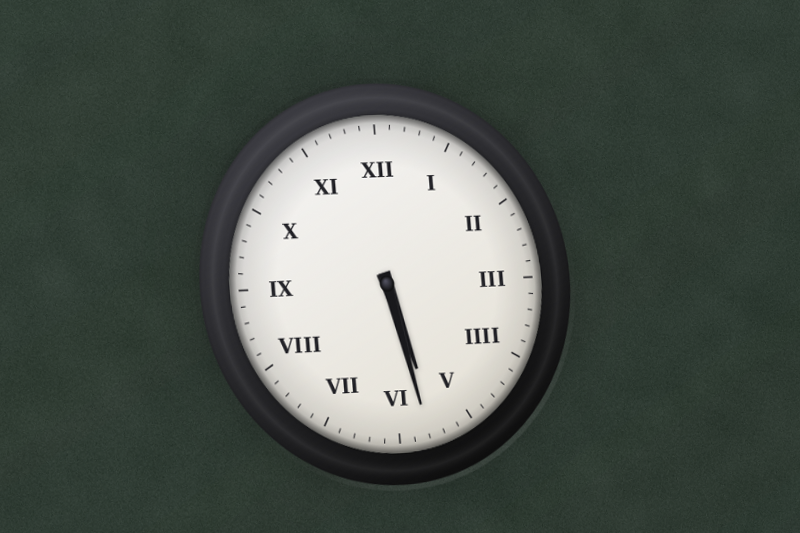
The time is **5:28**
